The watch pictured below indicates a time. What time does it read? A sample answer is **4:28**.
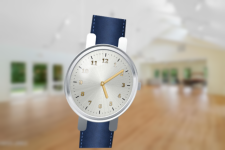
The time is **5:09**
